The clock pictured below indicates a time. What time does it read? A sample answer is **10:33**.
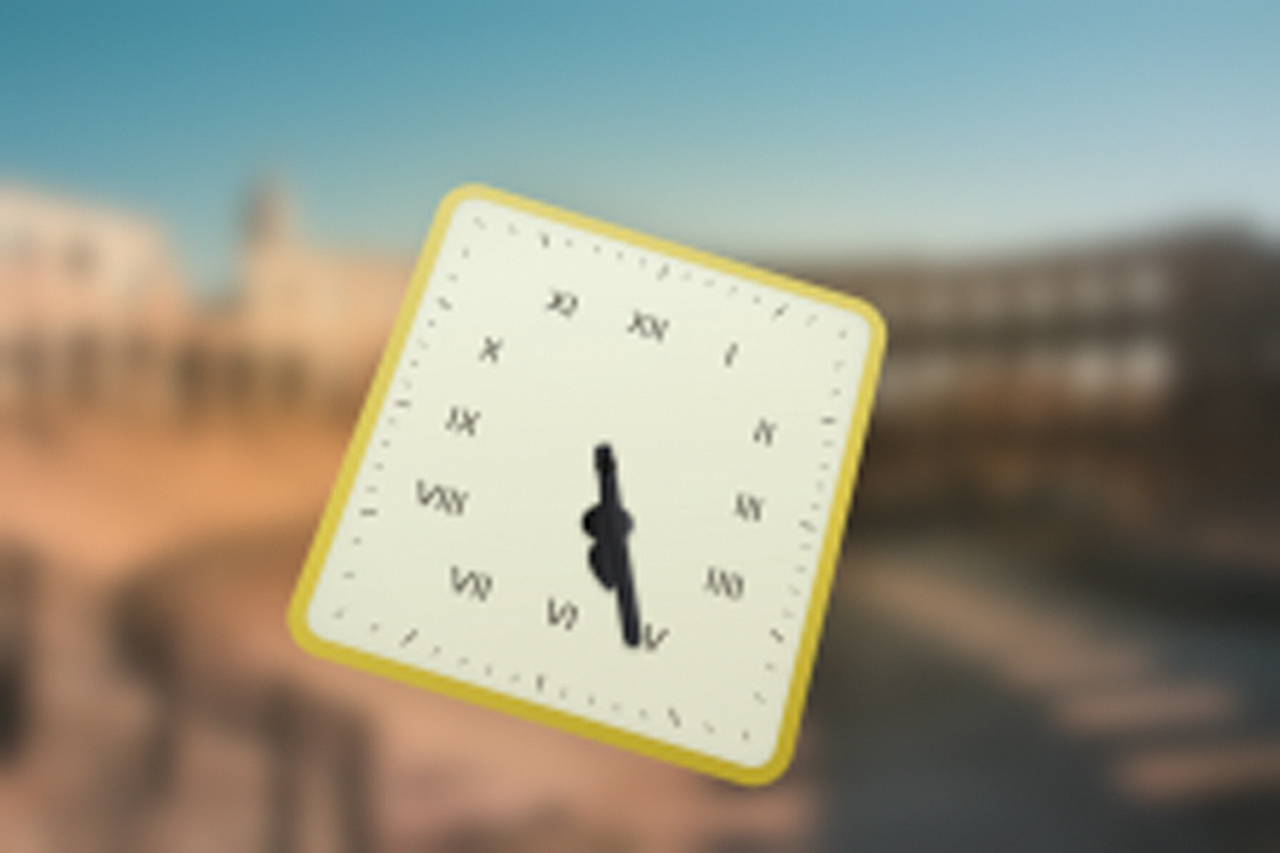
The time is **5:26**
